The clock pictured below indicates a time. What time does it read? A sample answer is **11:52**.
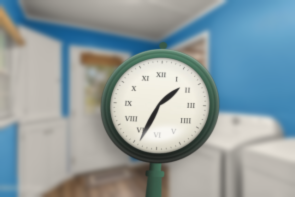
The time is **1:34**
